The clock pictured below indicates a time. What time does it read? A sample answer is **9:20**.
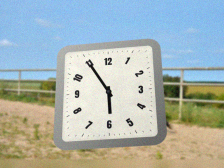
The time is **5:55**
